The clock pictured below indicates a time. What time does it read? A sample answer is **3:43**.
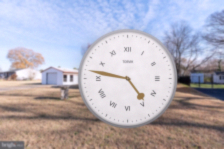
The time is **4:47**
